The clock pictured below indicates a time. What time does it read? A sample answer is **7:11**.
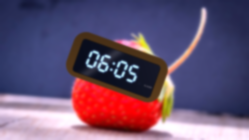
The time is **6:05**
